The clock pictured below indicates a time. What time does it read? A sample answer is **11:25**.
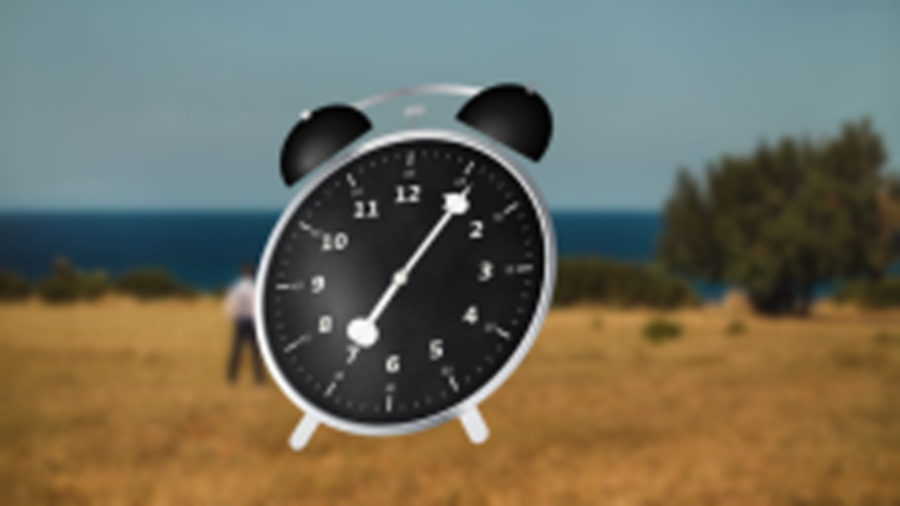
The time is **7:06**
